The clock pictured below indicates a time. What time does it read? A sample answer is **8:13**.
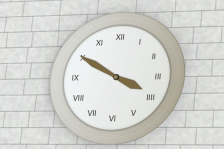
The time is **3:50**
